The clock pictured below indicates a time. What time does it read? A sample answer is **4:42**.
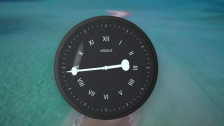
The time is **2:44**
